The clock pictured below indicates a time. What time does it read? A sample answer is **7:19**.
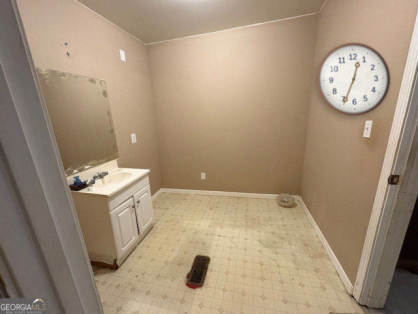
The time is **12:34**
